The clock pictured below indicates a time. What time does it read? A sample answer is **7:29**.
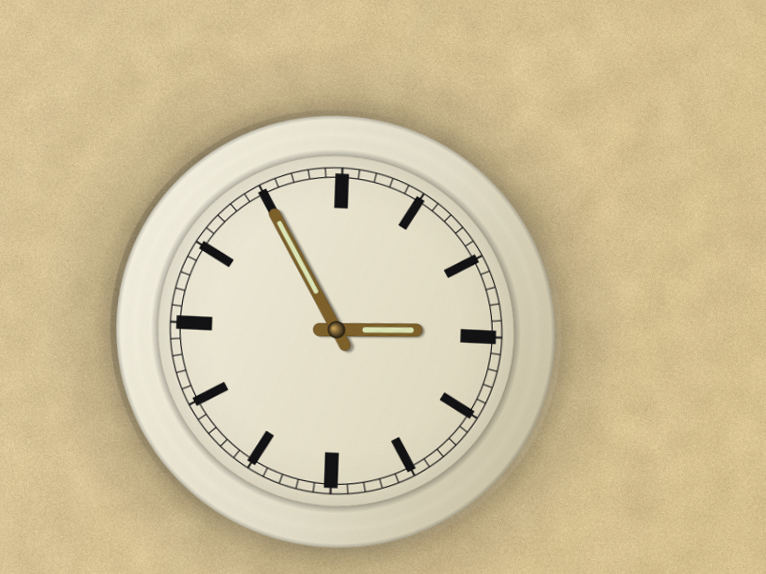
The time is **2:55**
